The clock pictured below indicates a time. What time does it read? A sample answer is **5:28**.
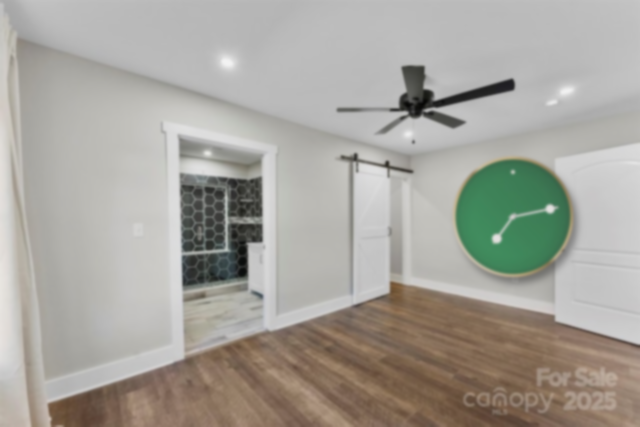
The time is **7:13**
